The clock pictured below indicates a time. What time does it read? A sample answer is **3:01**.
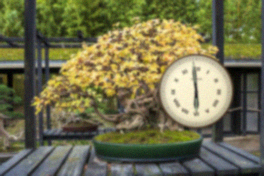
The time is **5:59**
